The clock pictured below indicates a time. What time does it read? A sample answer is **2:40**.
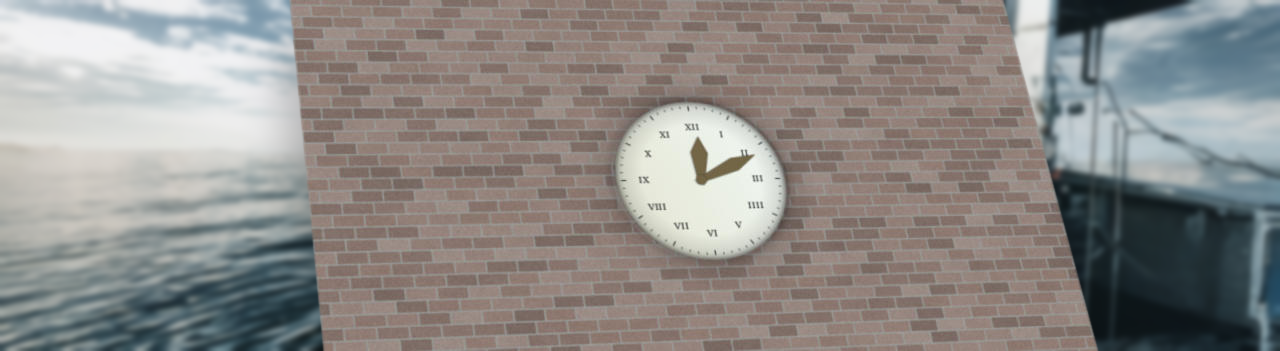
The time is **12:11**
